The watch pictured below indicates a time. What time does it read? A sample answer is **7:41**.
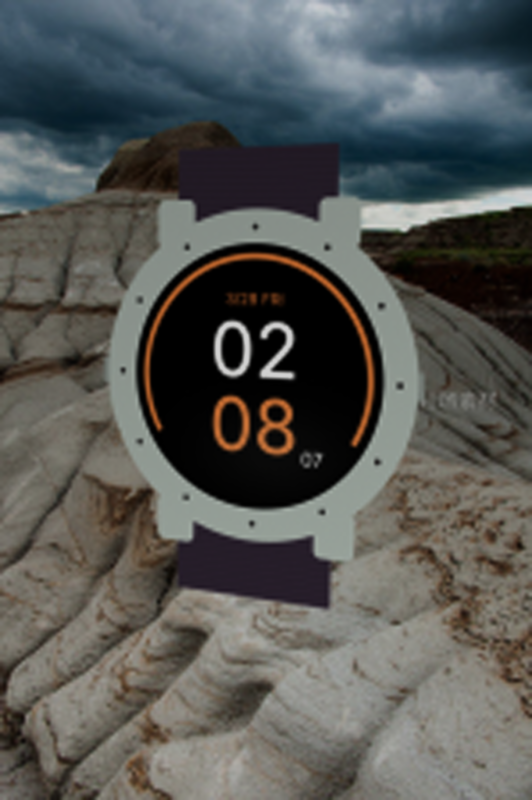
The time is **2:08**
